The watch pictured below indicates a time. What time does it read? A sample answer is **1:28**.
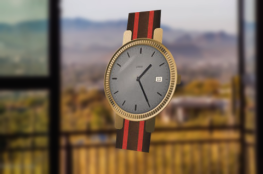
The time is **1:25**
